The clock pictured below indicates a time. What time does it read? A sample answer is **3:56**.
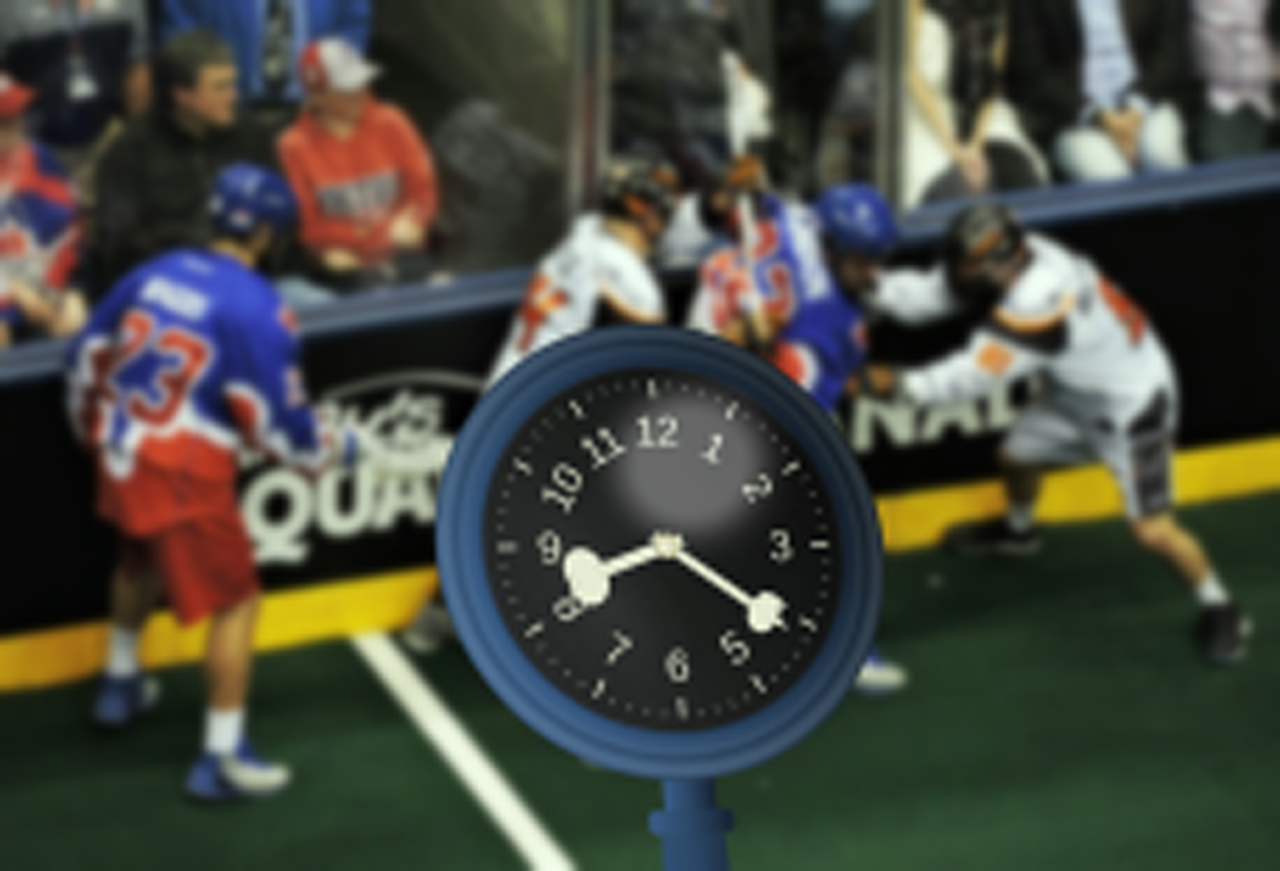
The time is **8:21**
